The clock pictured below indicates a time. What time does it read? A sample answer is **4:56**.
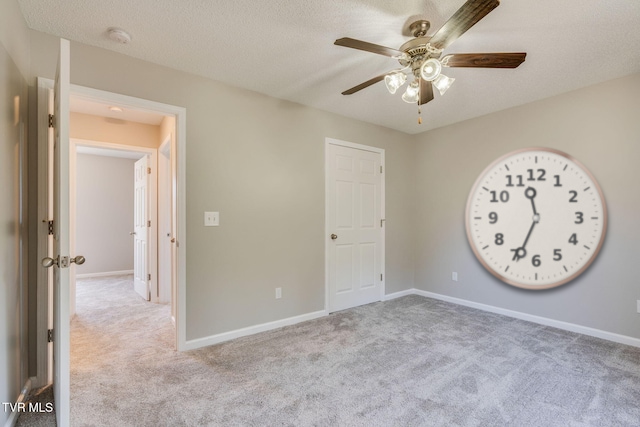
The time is **11:34**
